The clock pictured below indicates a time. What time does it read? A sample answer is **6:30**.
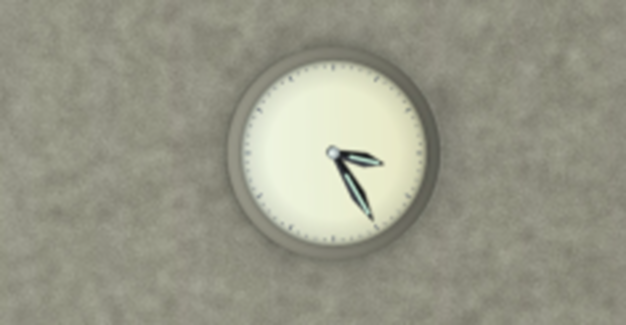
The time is **3:25**
